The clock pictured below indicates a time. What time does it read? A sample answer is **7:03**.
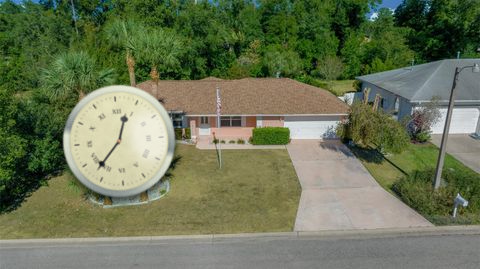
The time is **12:37**
